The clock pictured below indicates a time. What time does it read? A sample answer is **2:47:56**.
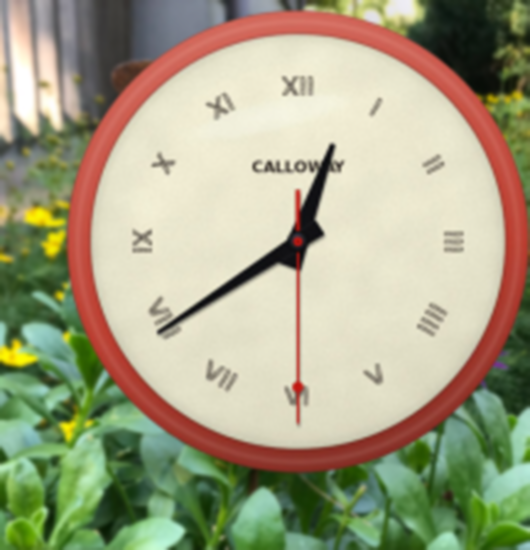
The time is **12:39:30**
